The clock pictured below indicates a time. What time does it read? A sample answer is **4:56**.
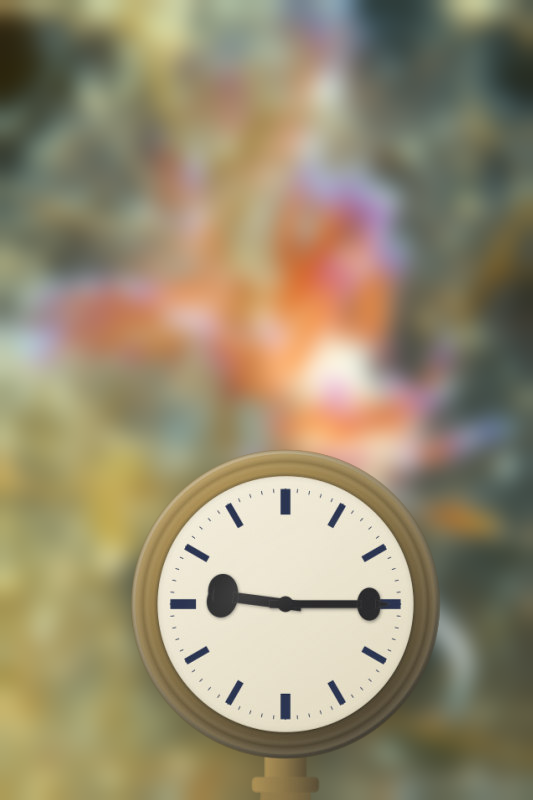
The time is **9:15**
